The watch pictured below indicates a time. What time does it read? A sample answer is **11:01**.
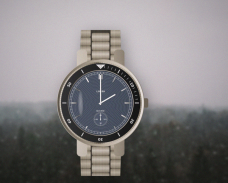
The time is **2:00**
